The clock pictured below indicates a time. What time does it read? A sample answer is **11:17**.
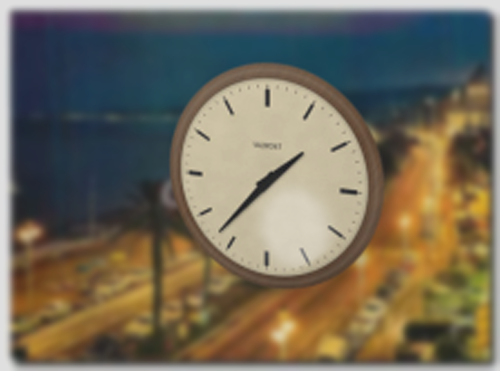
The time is **1:37**
